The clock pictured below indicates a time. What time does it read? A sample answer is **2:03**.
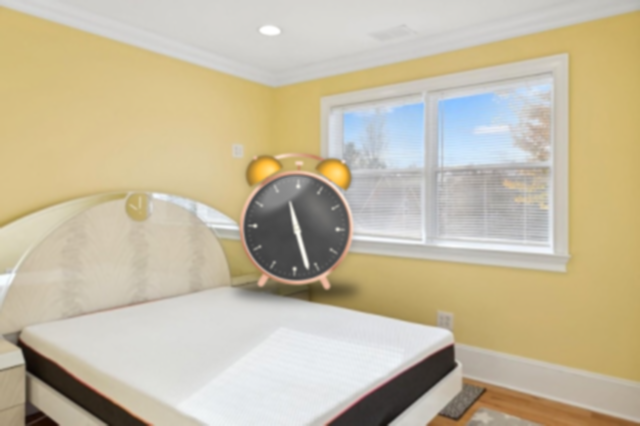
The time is **11:27**
